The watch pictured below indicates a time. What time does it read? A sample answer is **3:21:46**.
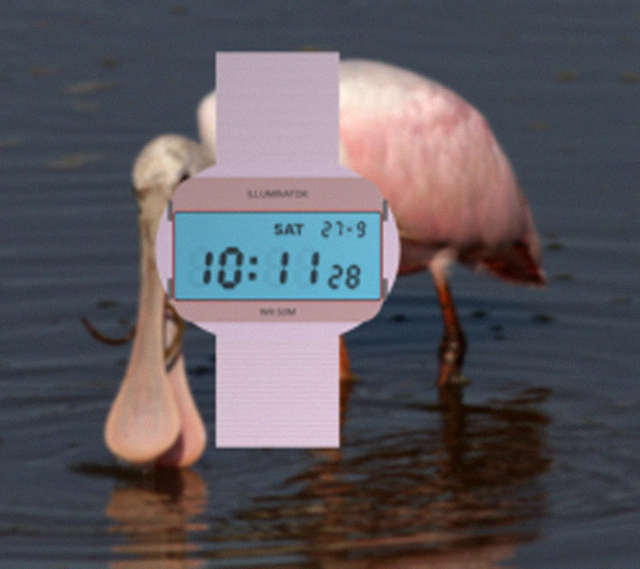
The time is **10:11:28**
